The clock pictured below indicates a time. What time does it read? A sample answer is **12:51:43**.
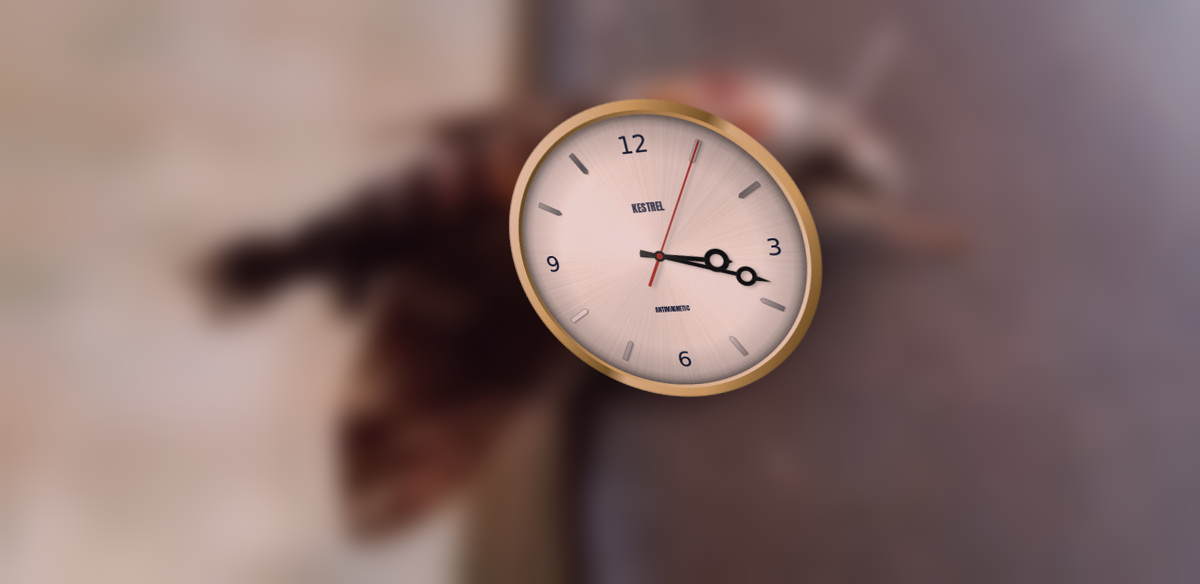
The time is **3:18:05**
